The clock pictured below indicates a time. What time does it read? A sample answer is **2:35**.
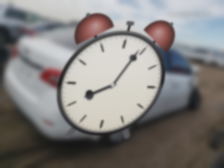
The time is **8:04**
